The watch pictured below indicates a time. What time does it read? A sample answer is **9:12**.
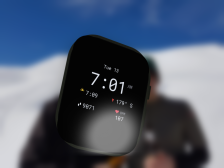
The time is **7:01**
